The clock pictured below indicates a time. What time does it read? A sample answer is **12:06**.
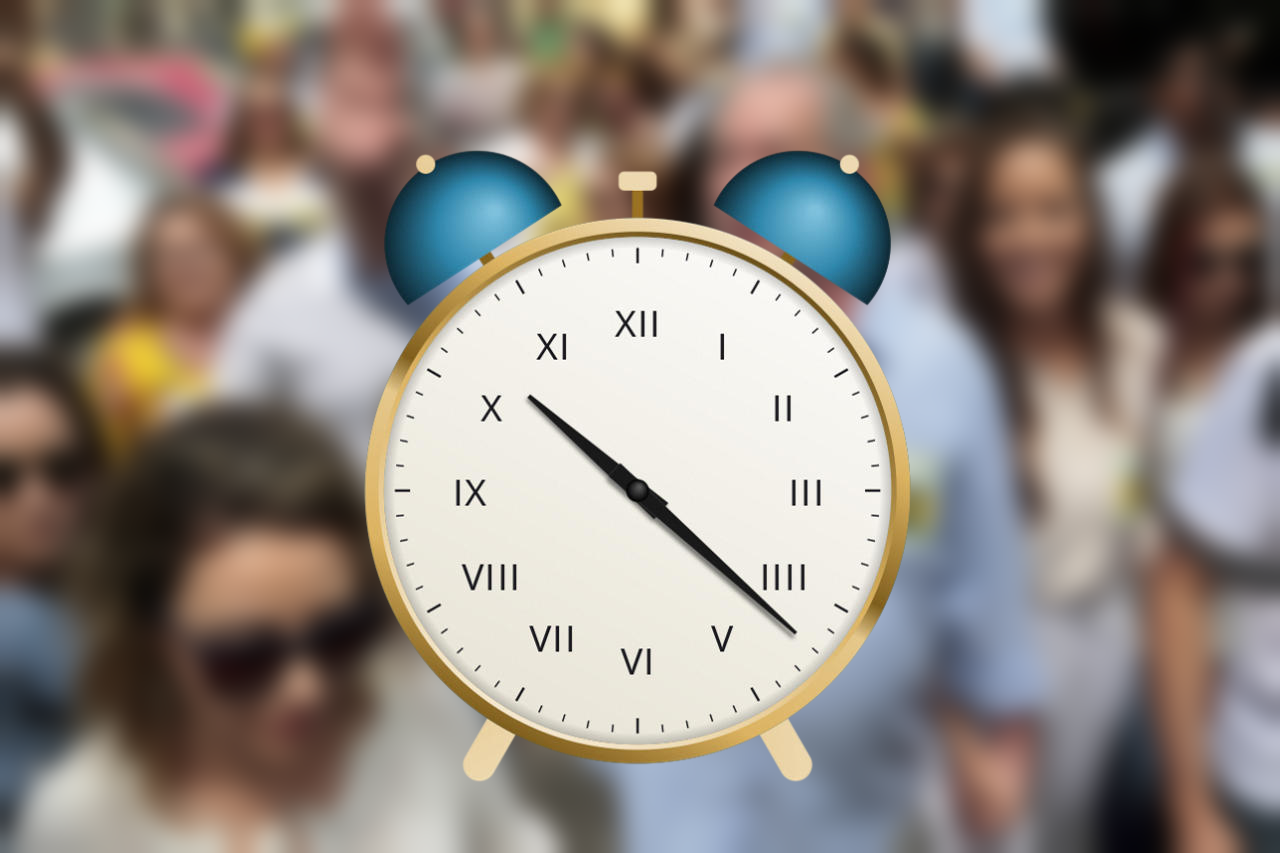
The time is **10:22**
